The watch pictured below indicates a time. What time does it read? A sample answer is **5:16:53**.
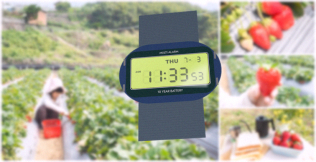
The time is **11:33:53**
